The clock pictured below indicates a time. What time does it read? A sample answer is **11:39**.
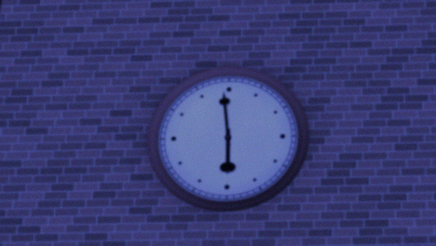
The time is **5:59**
